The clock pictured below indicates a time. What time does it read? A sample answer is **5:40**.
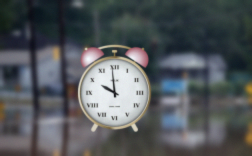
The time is **9:59**
